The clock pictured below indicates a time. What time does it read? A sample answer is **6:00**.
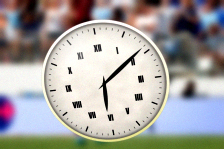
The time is **6:09**
